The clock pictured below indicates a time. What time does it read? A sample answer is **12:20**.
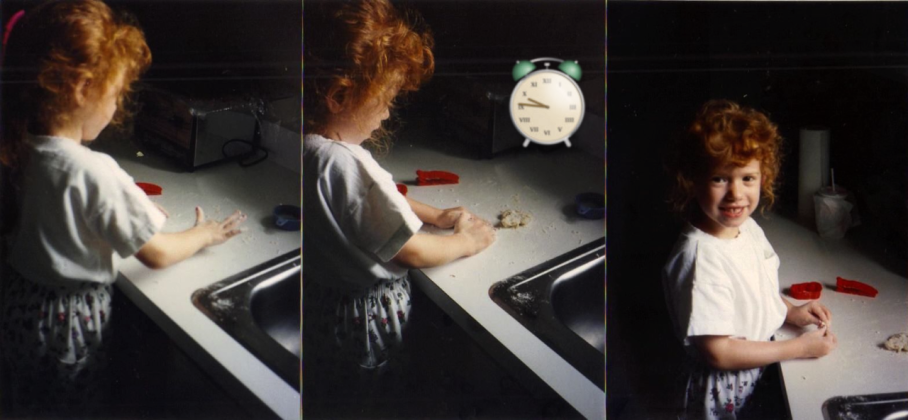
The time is **9:46**
